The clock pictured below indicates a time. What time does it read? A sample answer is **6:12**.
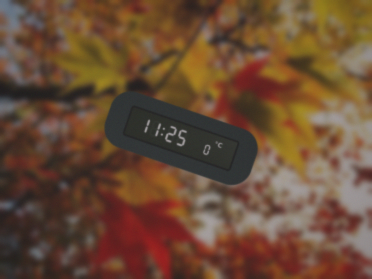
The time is **11:25**
